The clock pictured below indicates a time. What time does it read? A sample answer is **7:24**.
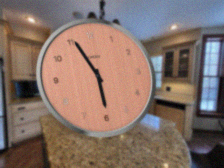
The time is **5:56**
